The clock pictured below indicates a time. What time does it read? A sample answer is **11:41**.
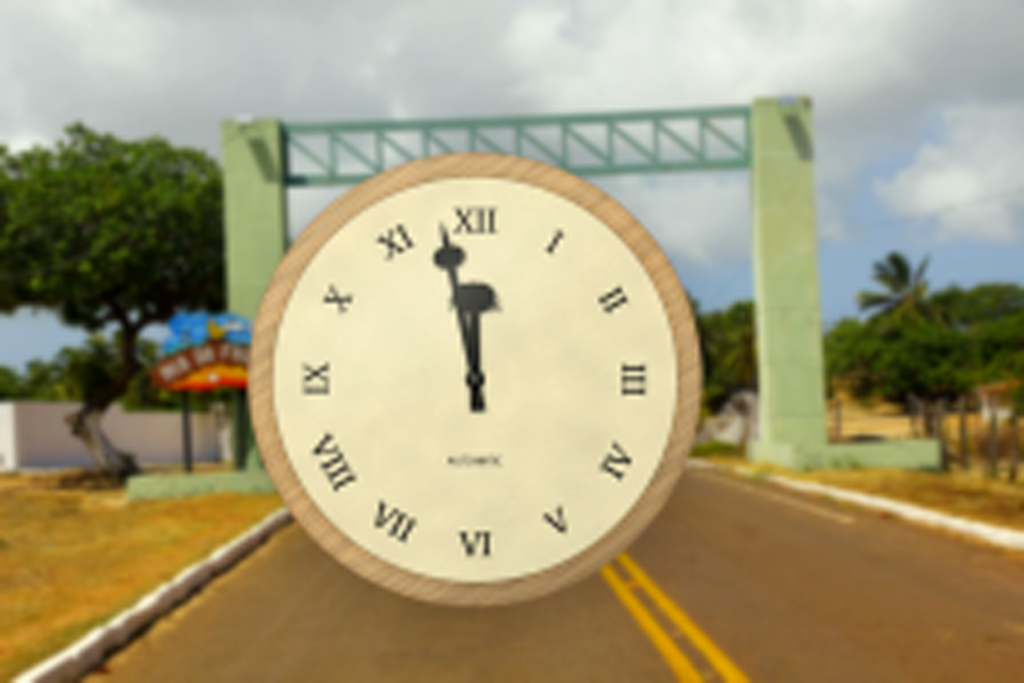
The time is **11:58**
